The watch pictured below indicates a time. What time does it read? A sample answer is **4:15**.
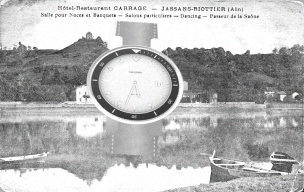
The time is **5:33**
